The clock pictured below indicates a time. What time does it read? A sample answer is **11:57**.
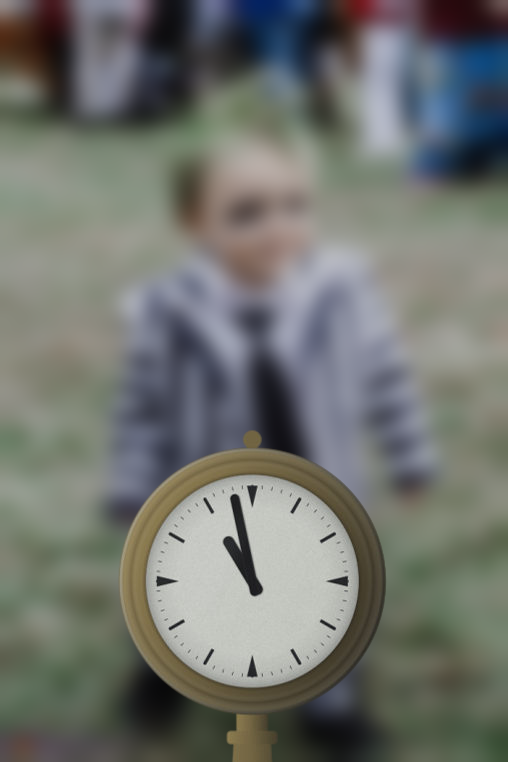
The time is **10:58**
